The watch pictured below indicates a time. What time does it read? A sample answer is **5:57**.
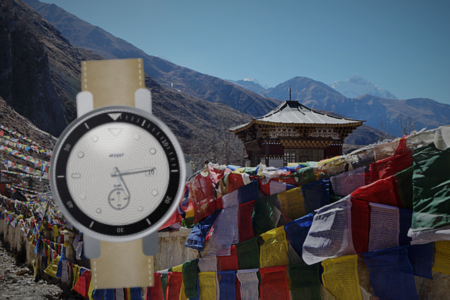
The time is **5:14**
